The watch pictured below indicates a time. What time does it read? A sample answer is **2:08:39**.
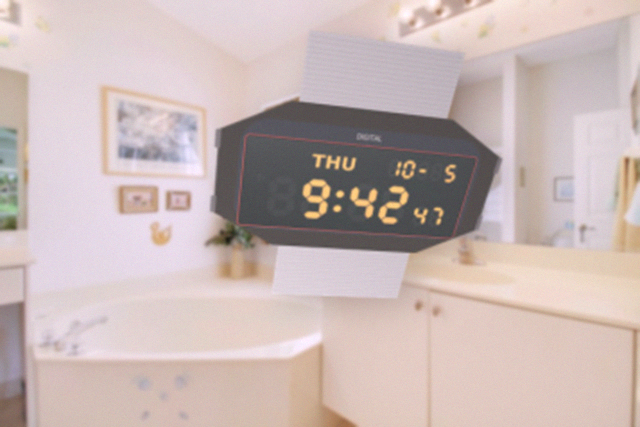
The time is **9:42:47**
